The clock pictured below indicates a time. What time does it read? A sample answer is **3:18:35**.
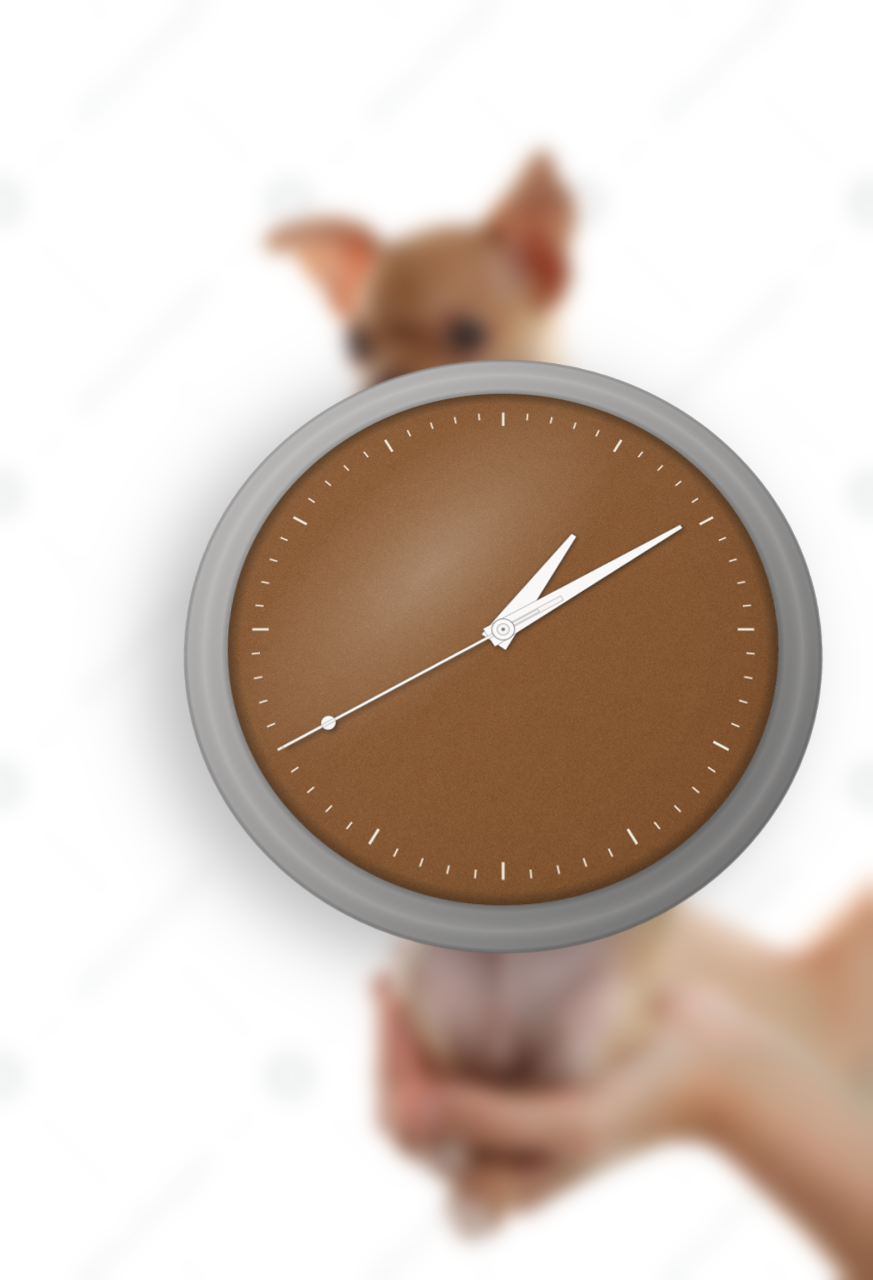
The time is **1:09:40**
